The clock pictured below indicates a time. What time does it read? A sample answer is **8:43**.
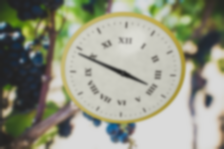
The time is **3:49**
